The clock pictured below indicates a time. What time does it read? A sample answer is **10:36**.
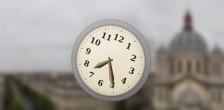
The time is **7:25**
